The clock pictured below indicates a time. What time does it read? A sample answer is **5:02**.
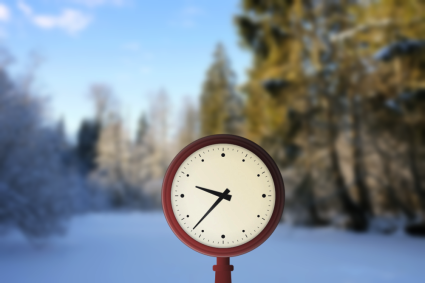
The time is **9:37**
